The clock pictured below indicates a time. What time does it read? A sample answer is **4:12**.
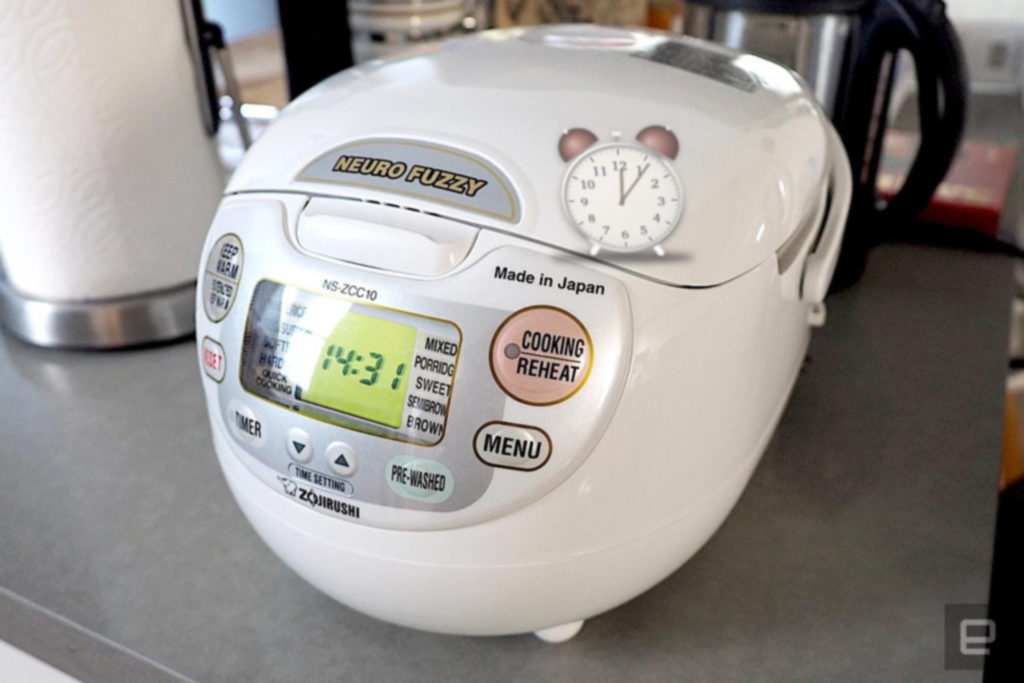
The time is **12:06**
